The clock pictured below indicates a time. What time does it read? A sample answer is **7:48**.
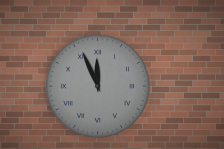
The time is **11:56**
